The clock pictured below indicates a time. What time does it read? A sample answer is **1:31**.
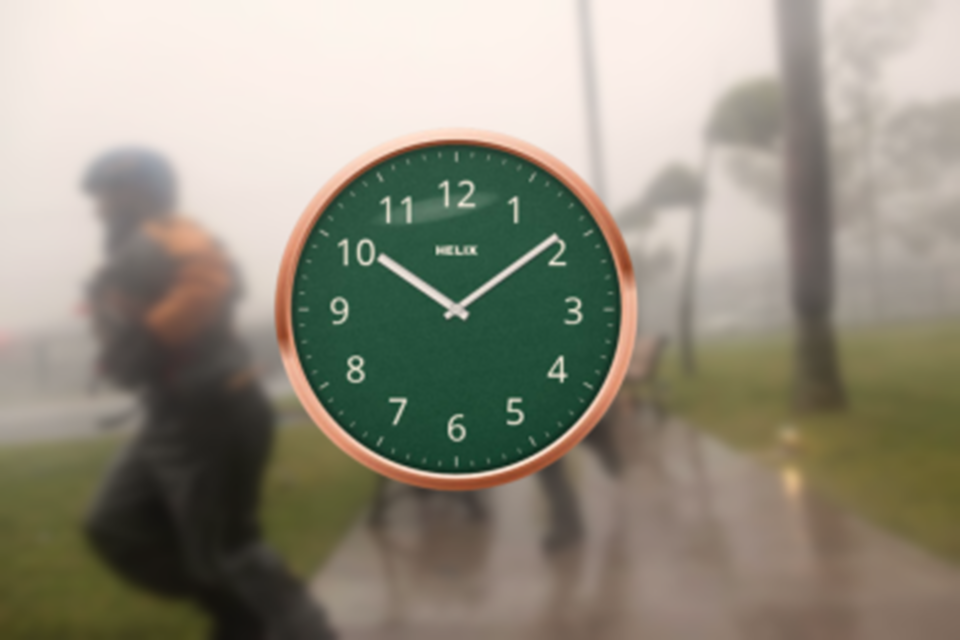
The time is **10:09**
